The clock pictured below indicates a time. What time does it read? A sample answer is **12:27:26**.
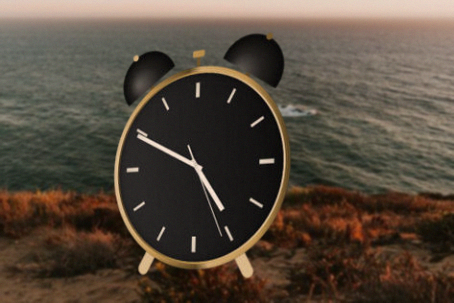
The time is **4:49:26**
